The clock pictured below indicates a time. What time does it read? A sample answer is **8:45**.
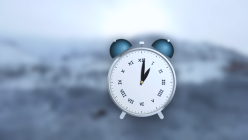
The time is **1:01**
